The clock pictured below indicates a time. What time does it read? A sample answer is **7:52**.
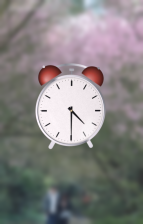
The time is **4:30**
